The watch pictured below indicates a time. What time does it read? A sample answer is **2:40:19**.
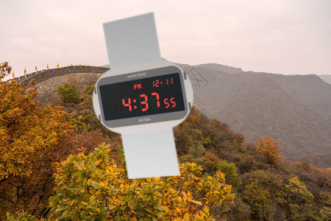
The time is **4:37:55**
